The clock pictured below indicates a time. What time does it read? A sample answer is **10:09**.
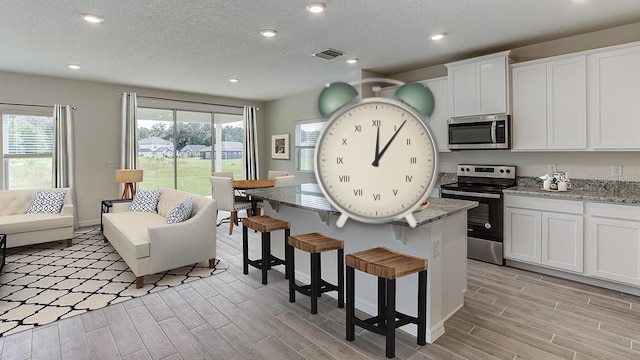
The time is **12:06**
